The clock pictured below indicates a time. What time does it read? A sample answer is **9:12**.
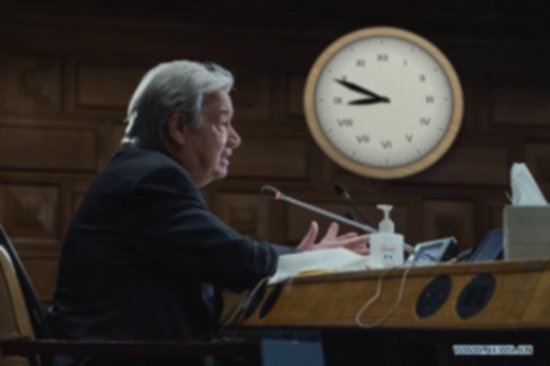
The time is **8:49**
